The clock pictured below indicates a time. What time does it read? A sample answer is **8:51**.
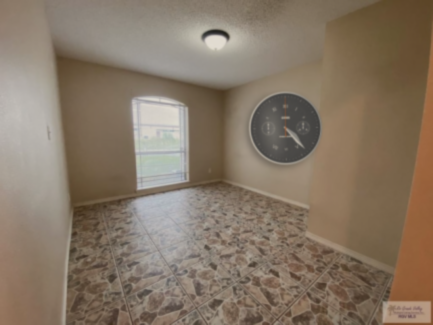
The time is **4:23**
